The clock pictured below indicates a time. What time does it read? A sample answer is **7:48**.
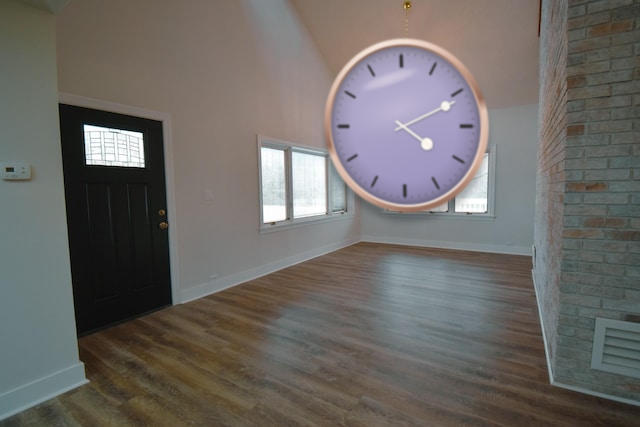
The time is **4:11**
